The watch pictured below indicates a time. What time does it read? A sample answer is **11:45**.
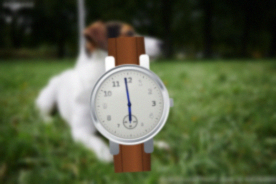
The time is **5:59**
